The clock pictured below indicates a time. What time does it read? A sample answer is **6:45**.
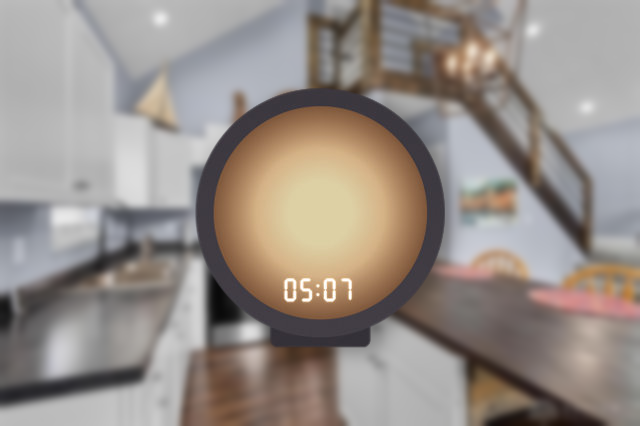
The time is **5:07**
